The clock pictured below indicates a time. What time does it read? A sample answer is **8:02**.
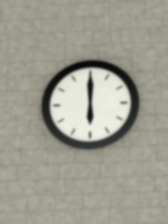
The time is **6:00**
